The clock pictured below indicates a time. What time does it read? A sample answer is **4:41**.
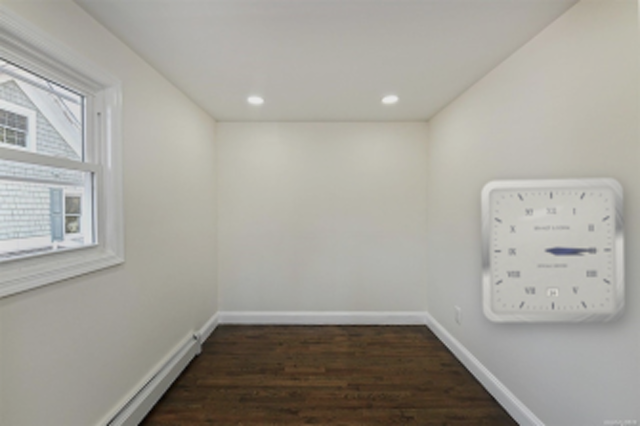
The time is **3:15**
